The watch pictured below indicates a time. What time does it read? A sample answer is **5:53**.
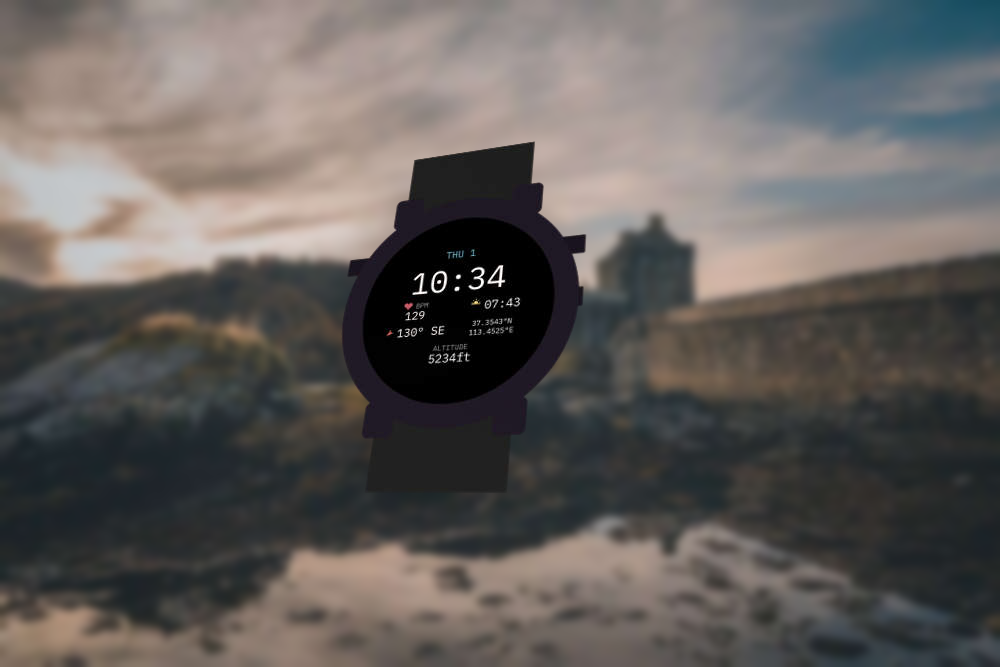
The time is **10:34**
